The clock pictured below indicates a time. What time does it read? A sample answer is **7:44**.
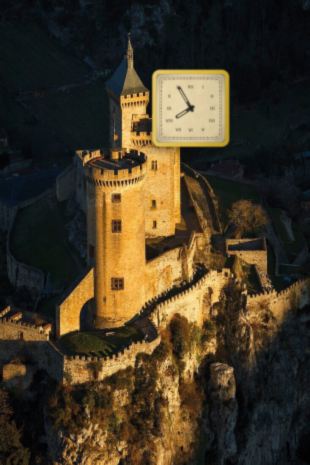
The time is **7:55**
